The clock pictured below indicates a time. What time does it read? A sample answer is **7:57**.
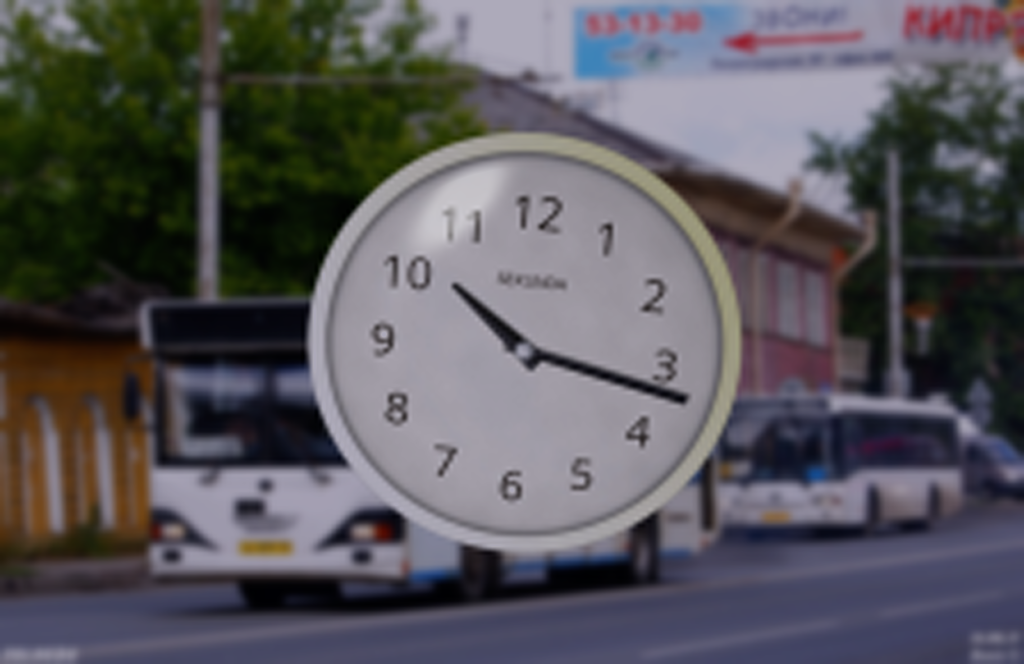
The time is **10:17**
